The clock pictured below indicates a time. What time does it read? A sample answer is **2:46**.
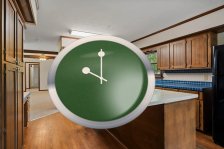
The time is **10:00**
